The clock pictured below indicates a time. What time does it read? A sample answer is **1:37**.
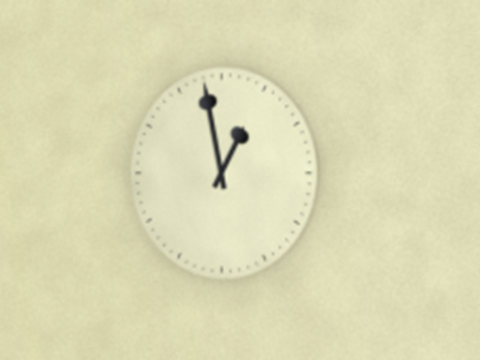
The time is **12:58**
